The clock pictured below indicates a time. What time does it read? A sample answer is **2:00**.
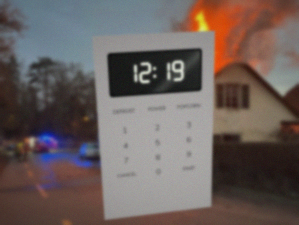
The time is **12:19**
